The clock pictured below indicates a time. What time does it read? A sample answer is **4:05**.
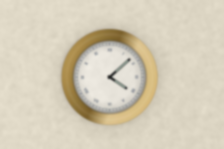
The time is **4:08**
